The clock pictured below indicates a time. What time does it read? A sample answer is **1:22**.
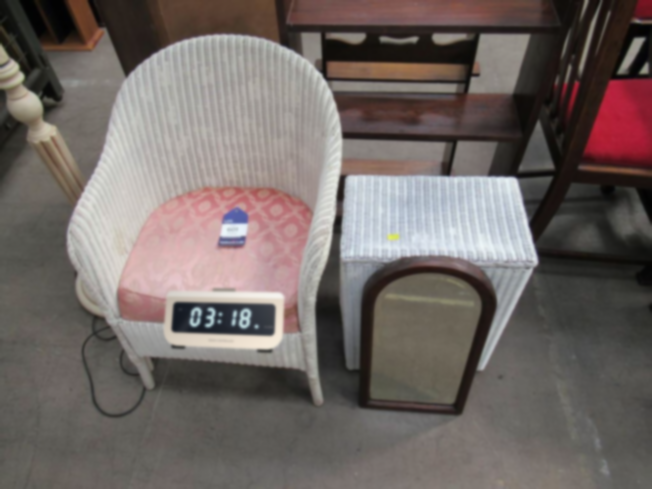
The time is **3:18**
